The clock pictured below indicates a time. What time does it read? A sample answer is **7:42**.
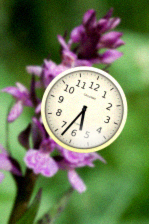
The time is **5:33**
